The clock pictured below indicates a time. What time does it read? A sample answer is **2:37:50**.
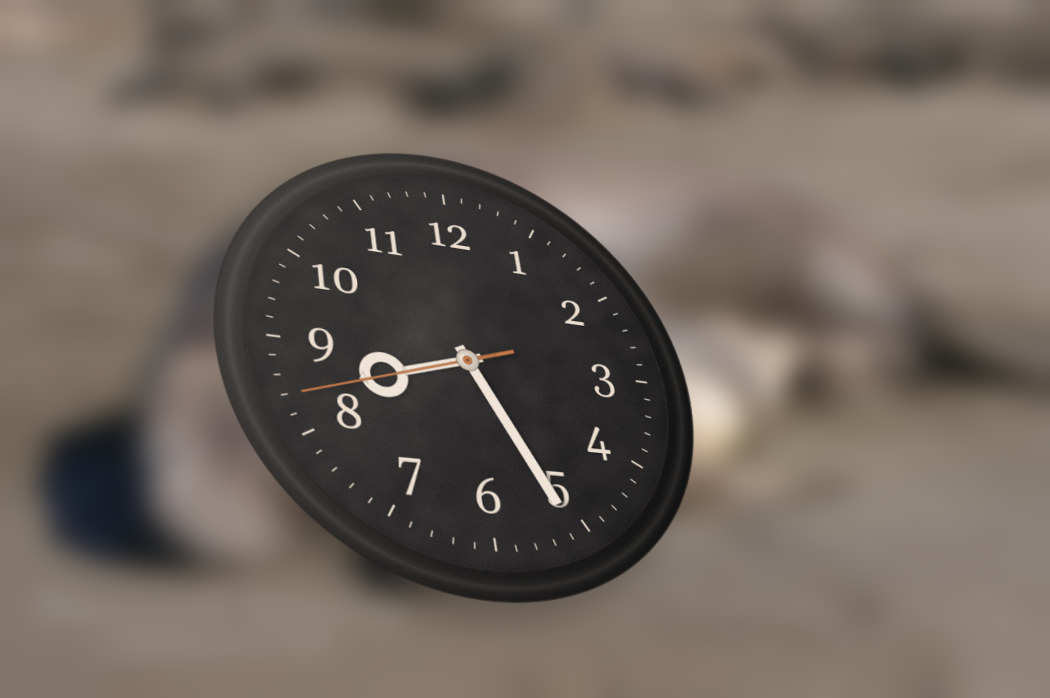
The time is **8:25:42**
